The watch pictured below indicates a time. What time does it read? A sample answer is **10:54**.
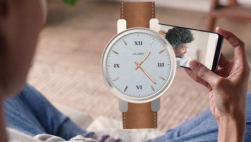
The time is **1:23**
